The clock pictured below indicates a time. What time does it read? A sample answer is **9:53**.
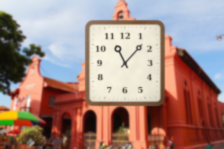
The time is **11:07**
